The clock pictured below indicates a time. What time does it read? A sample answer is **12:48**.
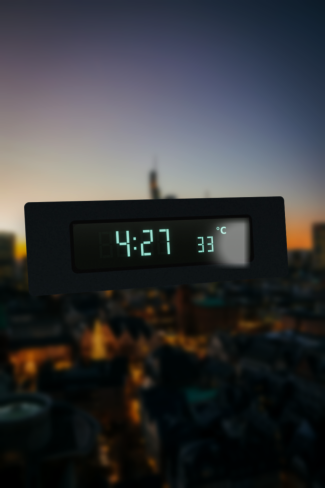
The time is **4:27**
